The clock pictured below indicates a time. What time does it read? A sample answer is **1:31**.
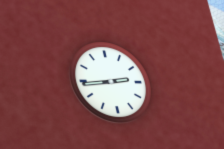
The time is **2:44**
